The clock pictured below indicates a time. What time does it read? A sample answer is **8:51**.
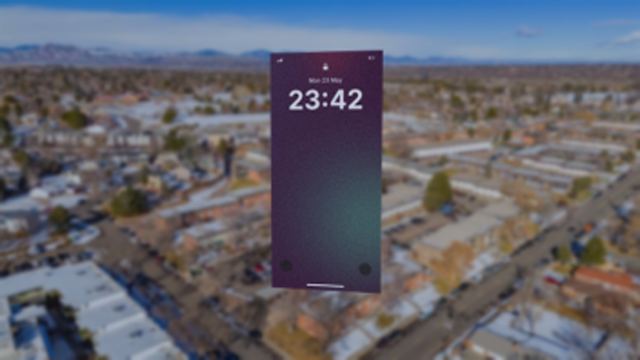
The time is **23:42**
